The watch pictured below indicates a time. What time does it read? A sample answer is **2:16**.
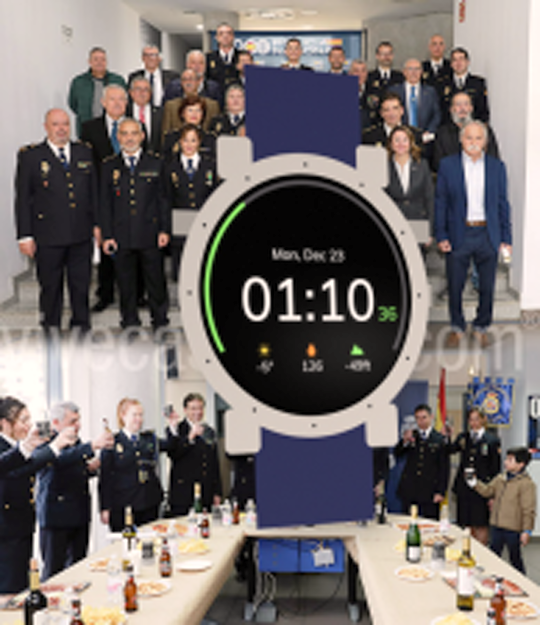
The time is **1:10**
